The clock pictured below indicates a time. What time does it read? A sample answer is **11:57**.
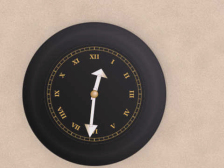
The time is **12:31**
